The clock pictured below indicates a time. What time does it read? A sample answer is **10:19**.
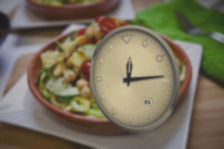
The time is **12:14**
